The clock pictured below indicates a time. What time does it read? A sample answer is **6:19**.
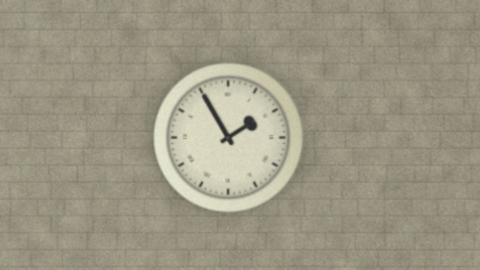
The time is **1:55**
